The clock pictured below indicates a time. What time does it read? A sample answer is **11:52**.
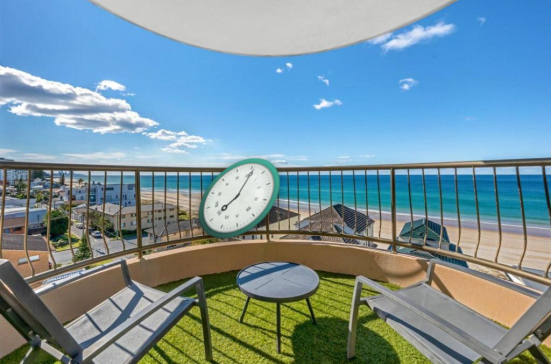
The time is **7:01**
